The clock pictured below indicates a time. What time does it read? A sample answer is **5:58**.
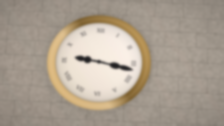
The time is **9:17**
